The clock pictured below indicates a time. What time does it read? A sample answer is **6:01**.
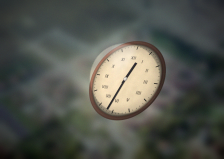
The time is **12:32**
